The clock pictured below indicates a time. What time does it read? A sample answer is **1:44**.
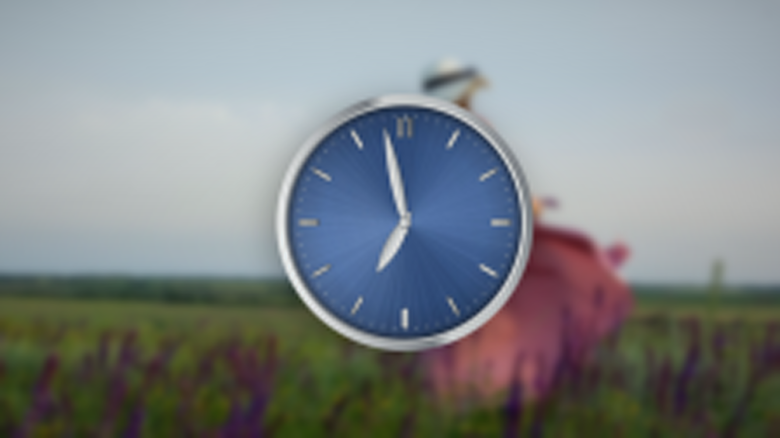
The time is **6:58**
